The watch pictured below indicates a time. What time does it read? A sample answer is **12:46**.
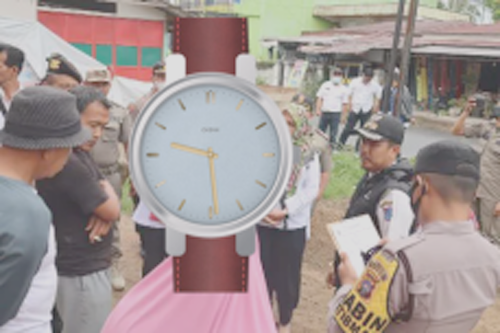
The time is **9:29**
